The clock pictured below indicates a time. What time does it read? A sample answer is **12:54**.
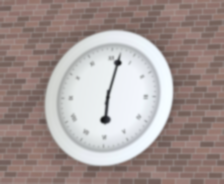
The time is **6:02**
